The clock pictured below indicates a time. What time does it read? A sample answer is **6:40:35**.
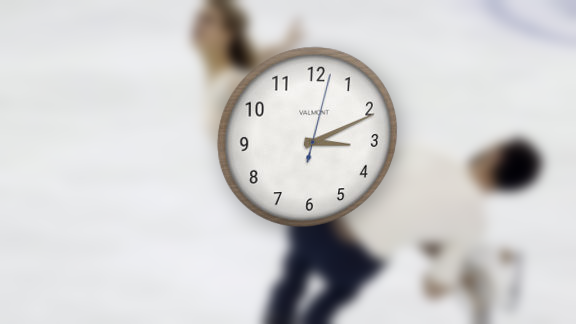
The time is **3:11:02**
